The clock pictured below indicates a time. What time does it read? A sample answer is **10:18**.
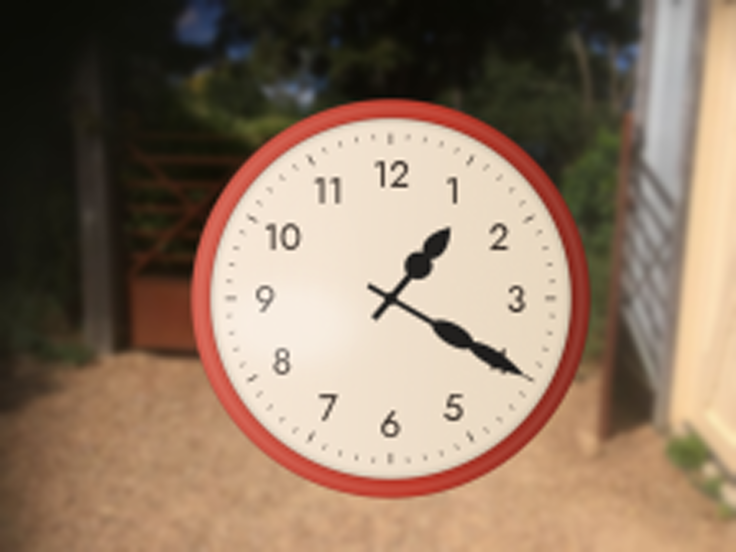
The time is **1:20**
